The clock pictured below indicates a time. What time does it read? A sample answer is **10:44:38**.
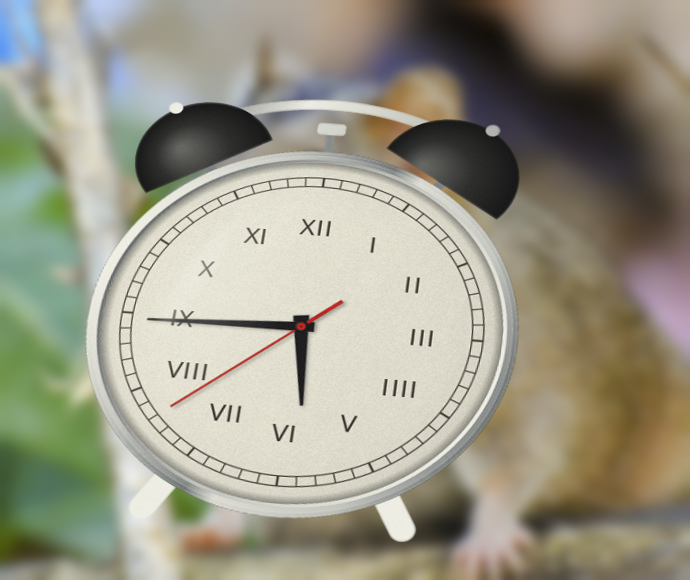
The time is **5:44:38**
